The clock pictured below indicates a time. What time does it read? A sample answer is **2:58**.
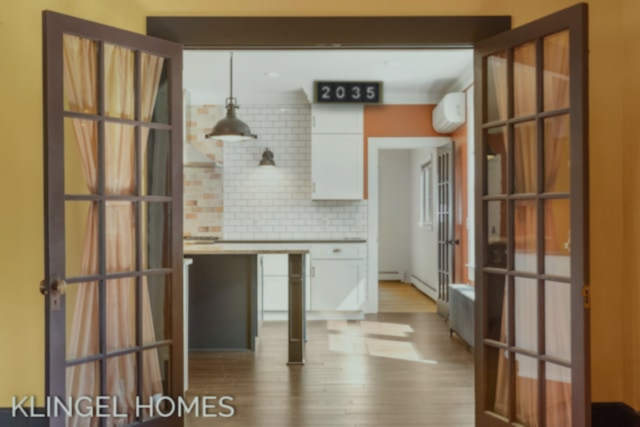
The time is **20:35**
